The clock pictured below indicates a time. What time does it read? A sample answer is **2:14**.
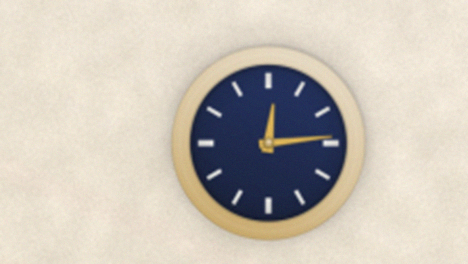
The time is **12:14**
